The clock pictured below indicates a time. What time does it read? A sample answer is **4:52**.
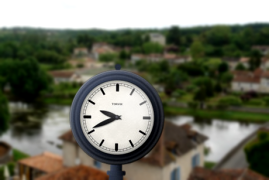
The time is **9:41**
